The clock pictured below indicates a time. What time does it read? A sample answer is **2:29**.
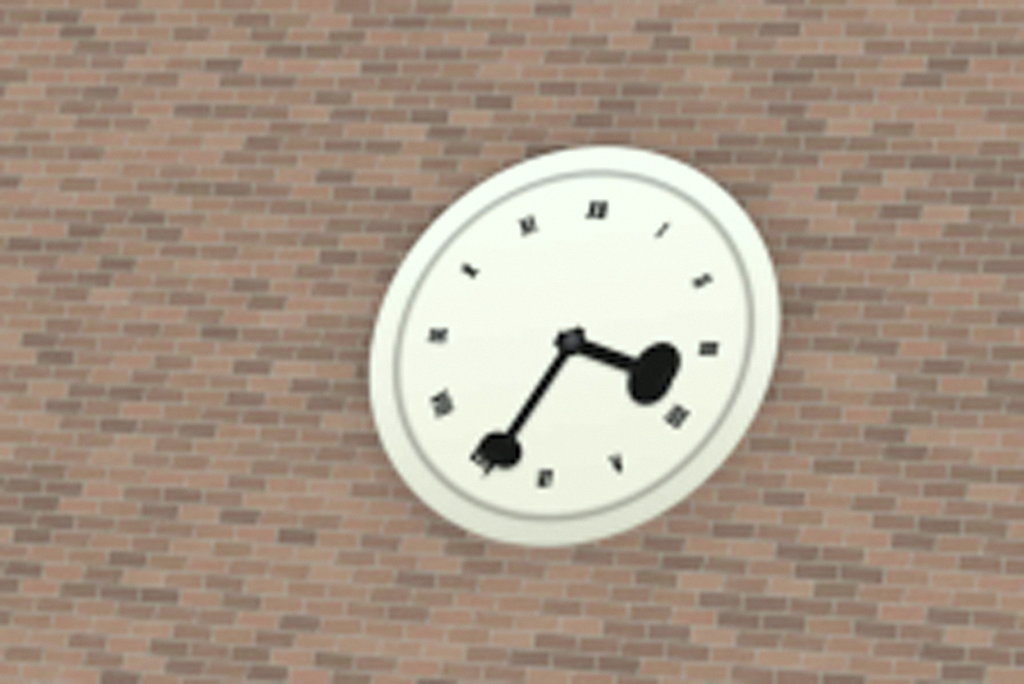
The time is **3:34**
